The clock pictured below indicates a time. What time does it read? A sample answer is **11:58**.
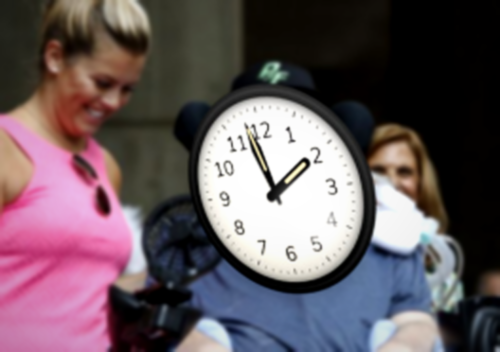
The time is **1:58**
